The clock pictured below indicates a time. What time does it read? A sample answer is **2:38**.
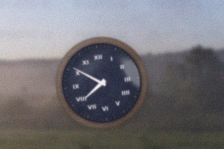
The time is **7:51**
